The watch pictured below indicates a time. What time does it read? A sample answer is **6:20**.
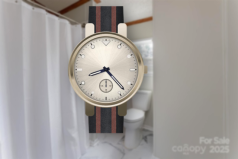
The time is **8:23**
